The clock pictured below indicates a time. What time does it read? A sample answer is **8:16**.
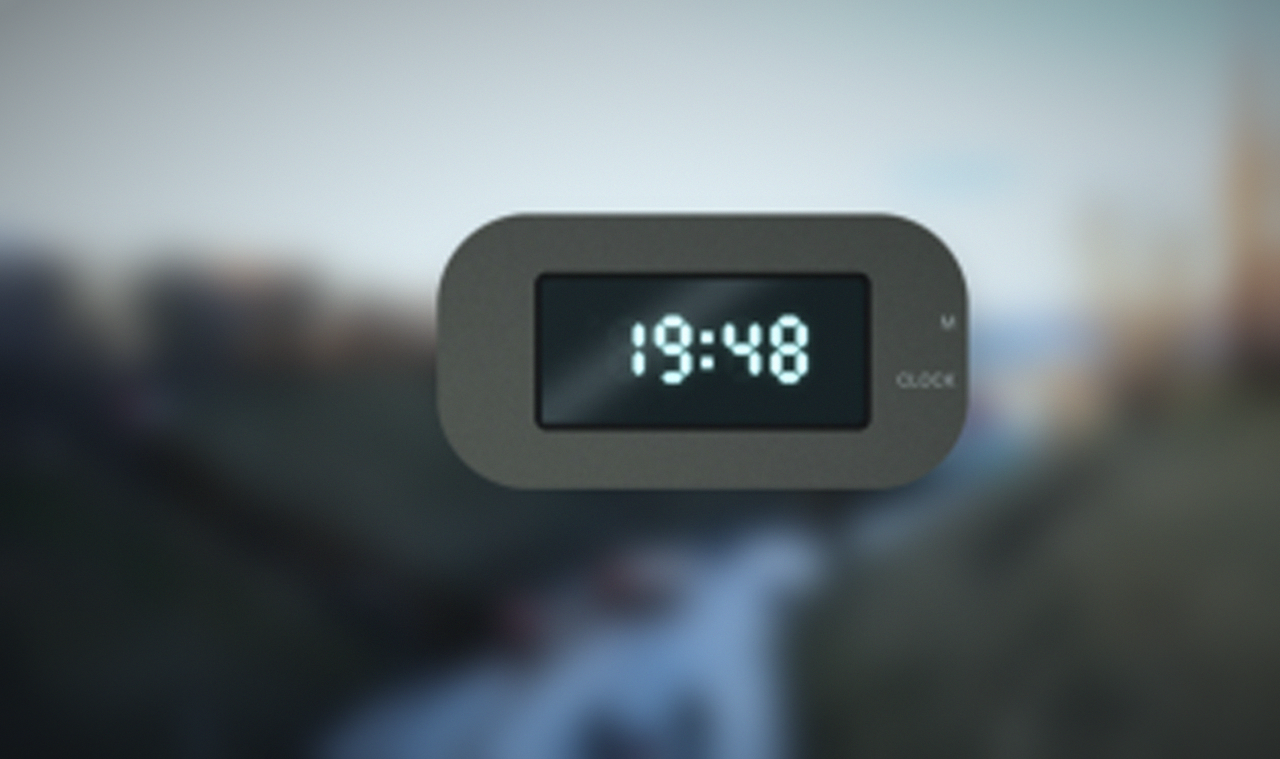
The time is **19:48**
